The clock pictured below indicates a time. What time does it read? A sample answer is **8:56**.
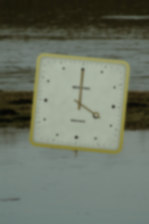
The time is **4:00**
